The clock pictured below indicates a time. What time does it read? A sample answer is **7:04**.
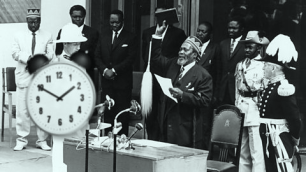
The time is **1:50**
